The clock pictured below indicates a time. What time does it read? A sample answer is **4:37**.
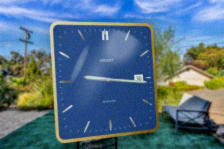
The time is **9:16**
